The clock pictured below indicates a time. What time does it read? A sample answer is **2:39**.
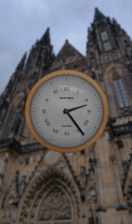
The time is **2:24**
